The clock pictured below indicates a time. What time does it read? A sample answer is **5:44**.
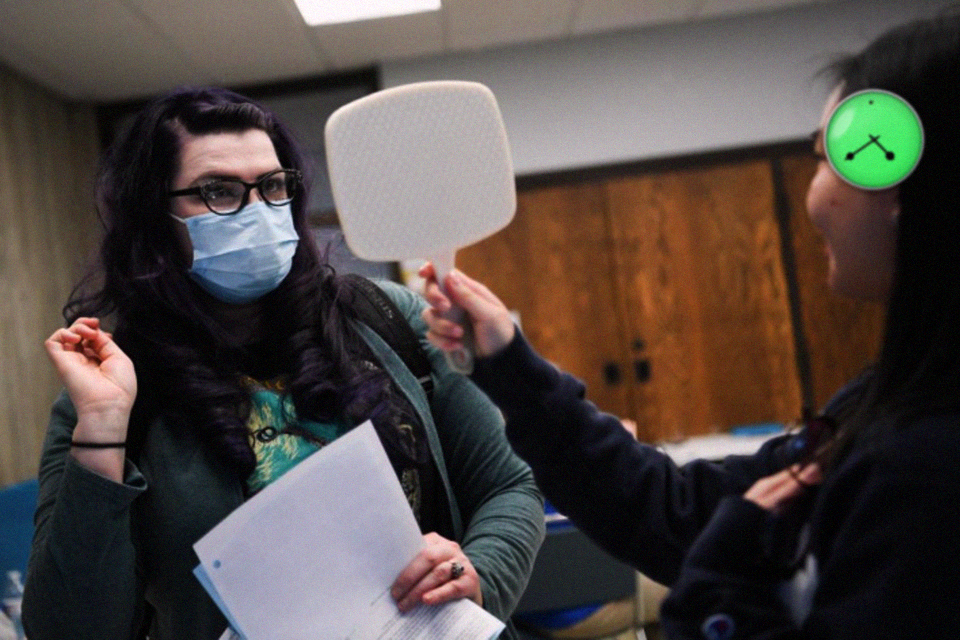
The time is **4:40**
